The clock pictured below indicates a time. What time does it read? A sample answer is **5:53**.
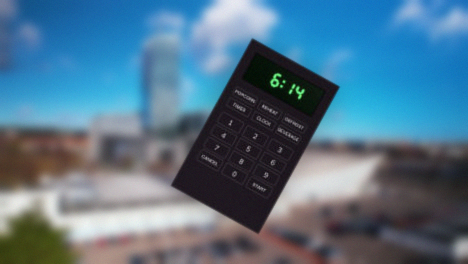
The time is **6:14**
